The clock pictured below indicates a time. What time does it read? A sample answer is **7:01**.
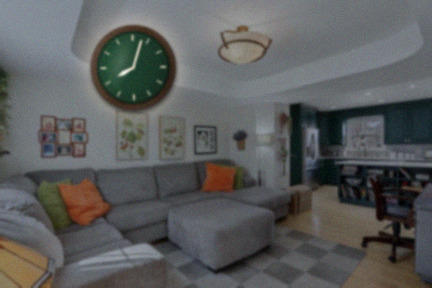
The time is **8:03**
